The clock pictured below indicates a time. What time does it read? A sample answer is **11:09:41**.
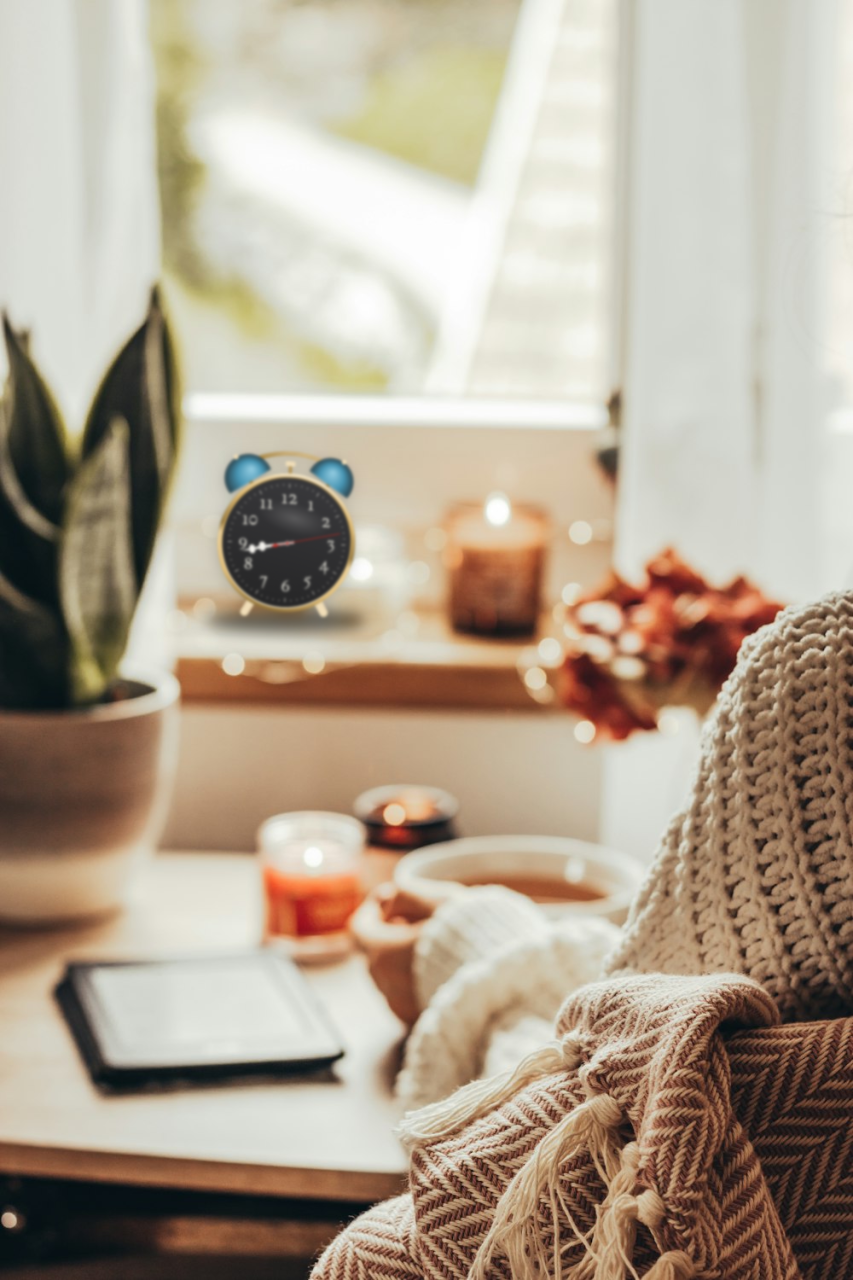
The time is **8:43:13**
